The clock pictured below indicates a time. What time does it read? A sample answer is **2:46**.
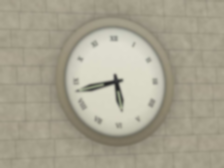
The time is **5:43**
